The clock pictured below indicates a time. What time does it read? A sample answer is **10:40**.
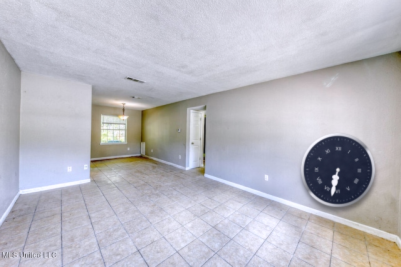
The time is **6:32**
